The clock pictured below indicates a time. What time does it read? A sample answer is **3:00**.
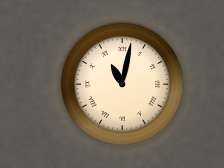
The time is **11:02**
